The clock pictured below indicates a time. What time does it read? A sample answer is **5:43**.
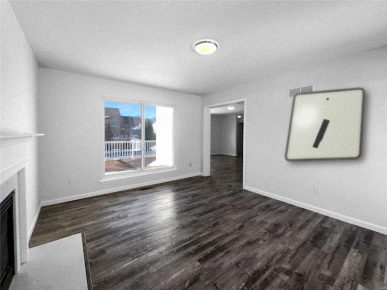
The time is **6:33**
